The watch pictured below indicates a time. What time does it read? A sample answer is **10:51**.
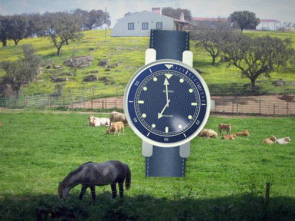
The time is **6:59**
